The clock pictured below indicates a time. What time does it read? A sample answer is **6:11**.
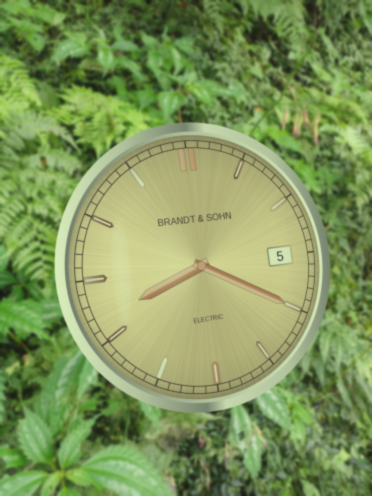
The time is **8:20**
